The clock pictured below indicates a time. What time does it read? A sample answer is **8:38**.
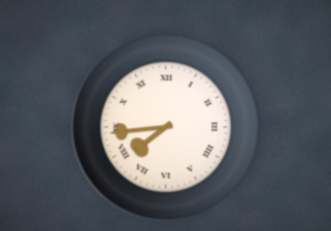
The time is **7:44**
